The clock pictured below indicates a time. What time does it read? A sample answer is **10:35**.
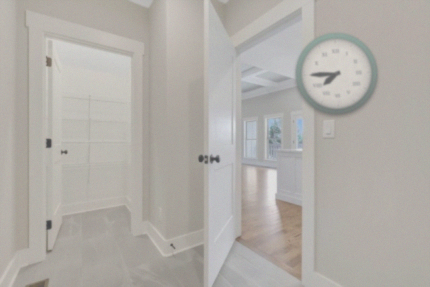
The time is **7:45**
